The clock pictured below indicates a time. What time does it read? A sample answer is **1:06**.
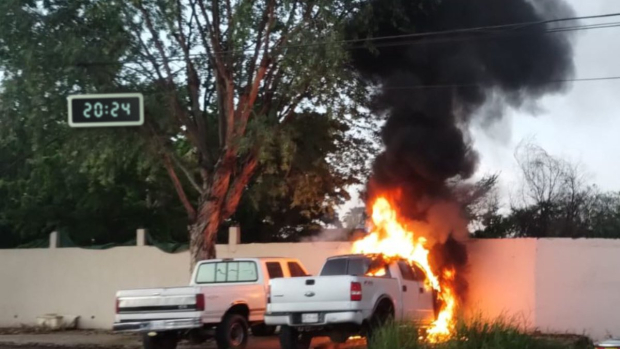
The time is **20:24**
